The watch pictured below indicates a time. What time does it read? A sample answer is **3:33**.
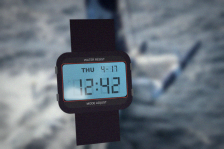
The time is **12:42**
